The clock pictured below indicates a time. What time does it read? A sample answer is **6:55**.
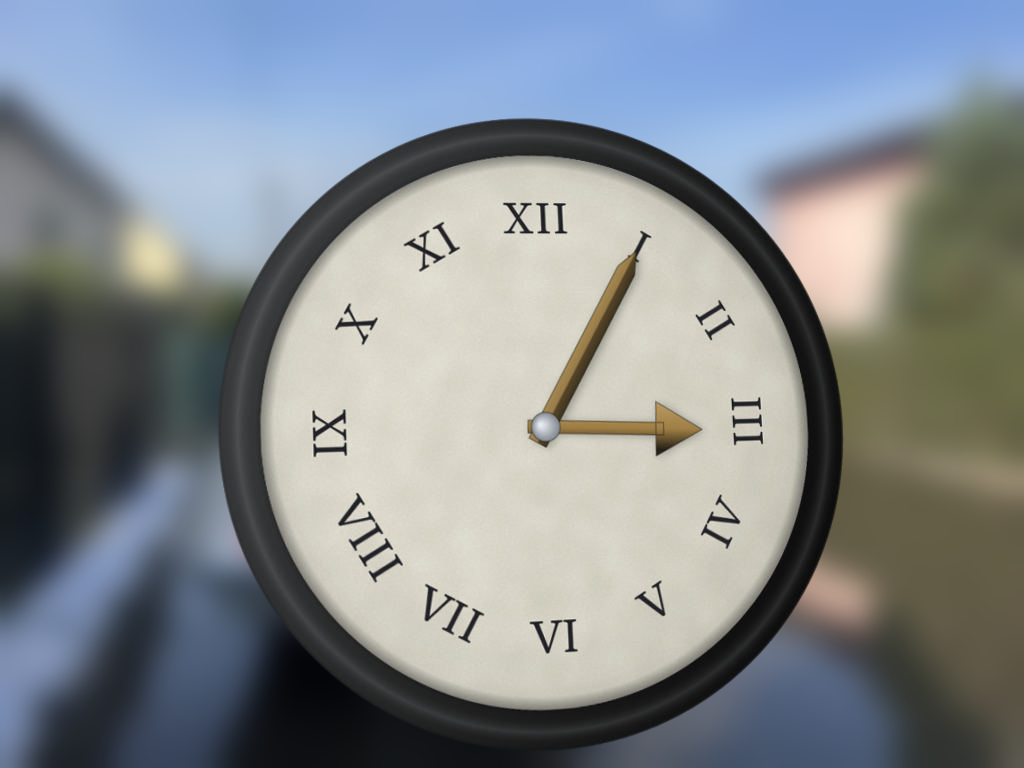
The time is **3:05**
